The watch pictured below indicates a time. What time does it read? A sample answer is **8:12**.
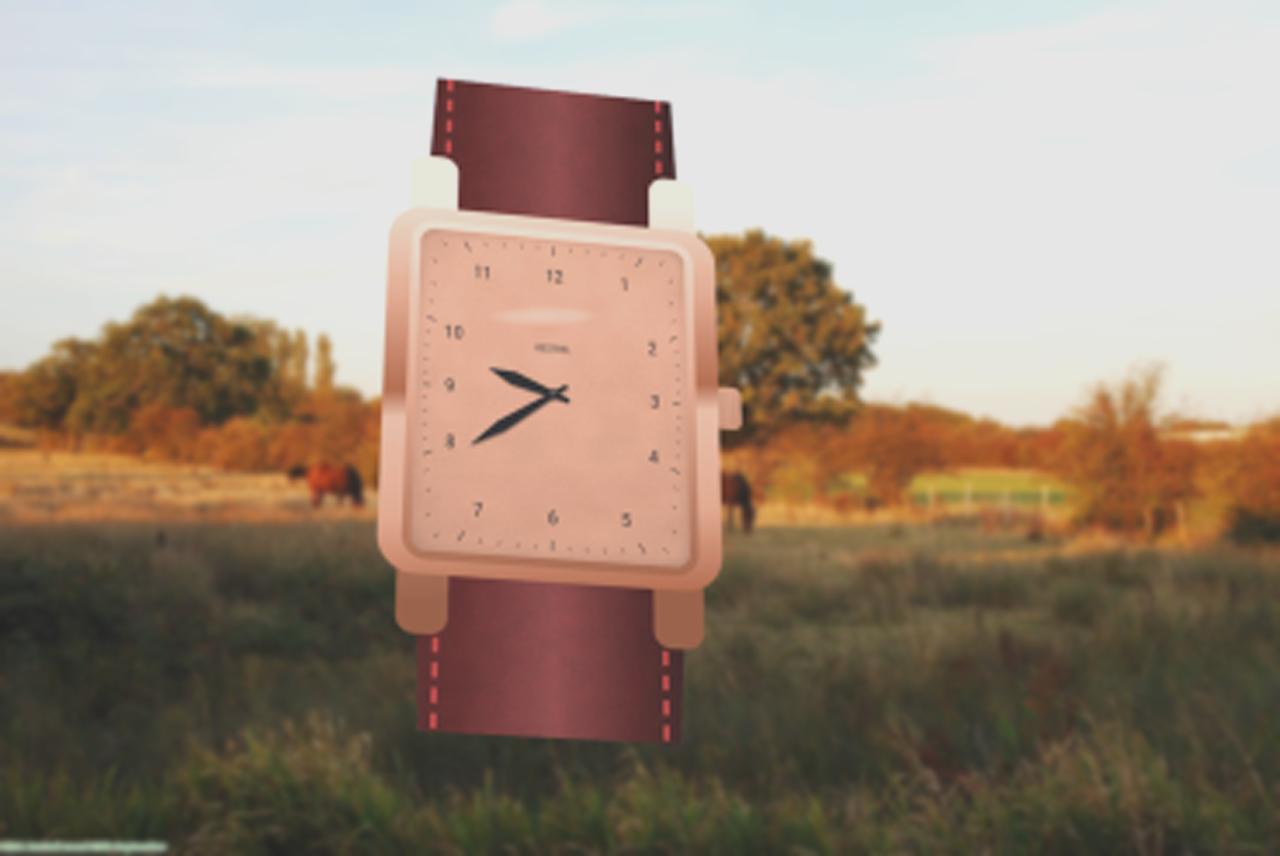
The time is **9:39**
